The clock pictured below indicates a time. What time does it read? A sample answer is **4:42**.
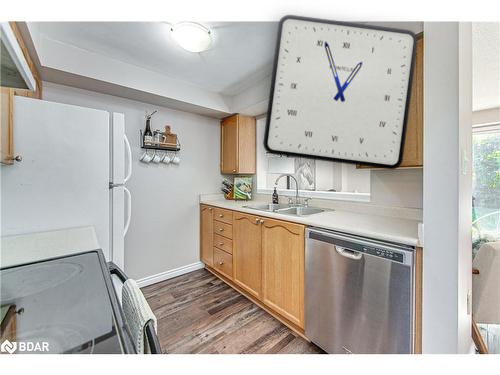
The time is **12:56**
